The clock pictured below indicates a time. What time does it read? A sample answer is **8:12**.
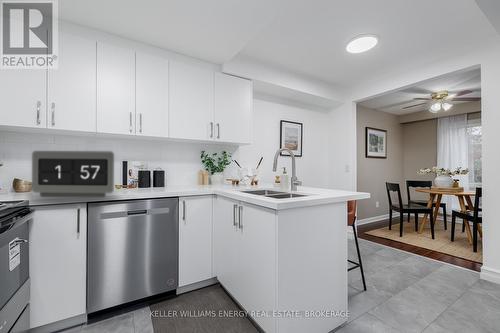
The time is **1:57**
